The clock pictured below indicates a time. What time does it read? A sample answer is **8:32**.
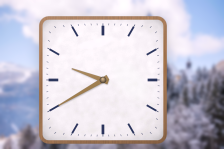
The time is **9:40**
